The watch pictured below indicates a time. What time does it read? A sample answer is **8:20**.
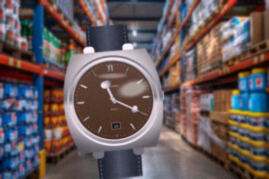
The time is **11:20**
